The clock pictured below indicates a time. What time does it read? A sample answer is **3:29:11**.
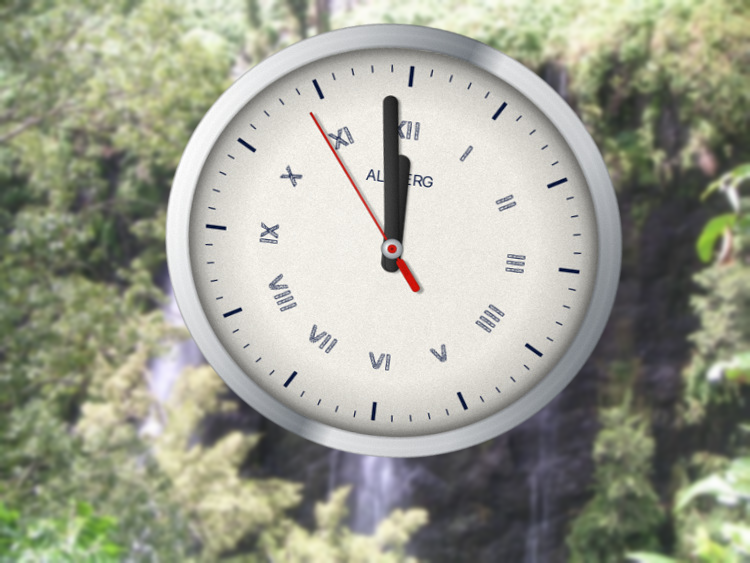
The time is **11:58:54**
